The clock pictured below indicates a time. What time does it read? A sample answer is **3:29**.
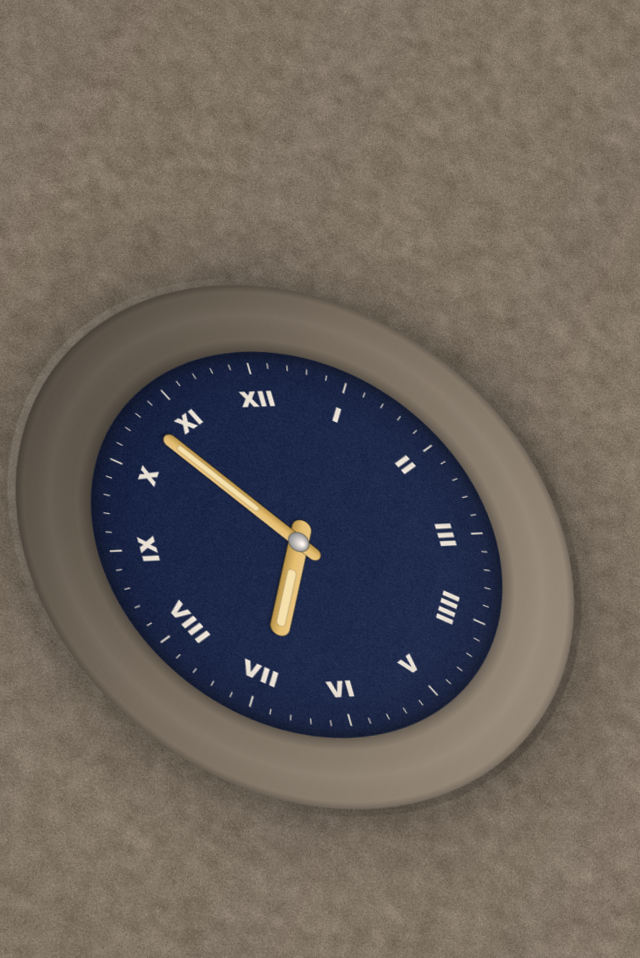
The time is **6:53**
